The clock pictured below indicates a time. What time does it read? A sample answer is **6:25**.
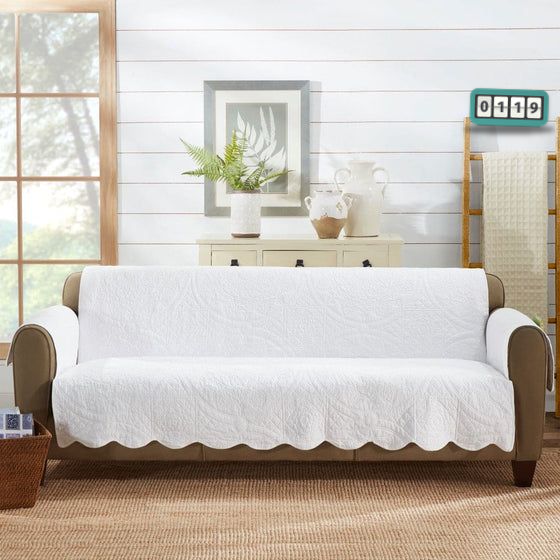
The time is **1:19**
